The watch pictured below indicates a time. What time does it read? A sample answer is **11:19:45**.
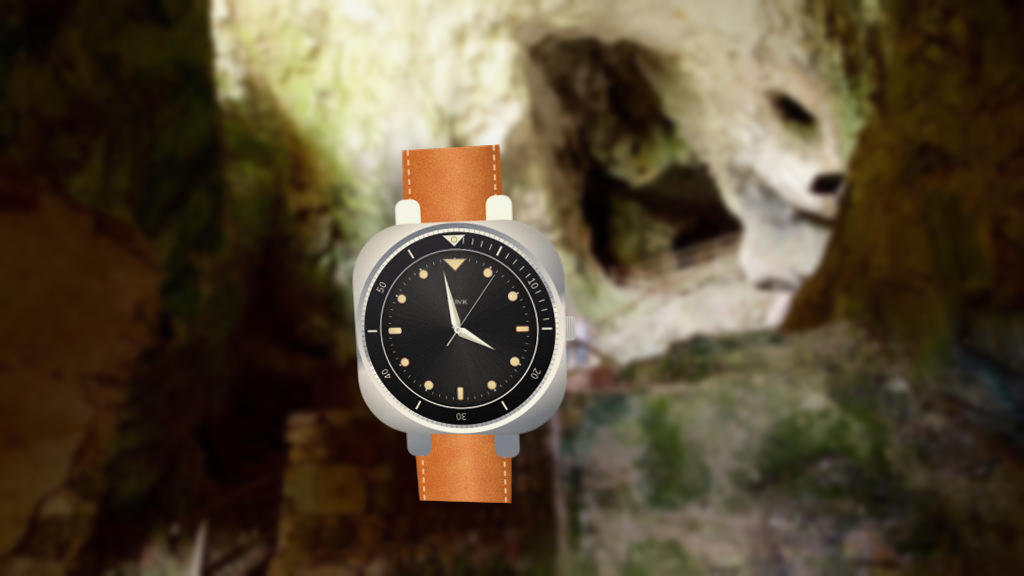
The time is **3:58:06**
